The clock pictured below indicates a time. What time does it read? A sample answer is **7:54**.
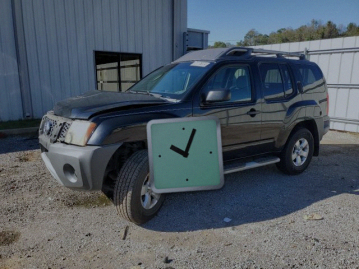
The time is **10:04**
